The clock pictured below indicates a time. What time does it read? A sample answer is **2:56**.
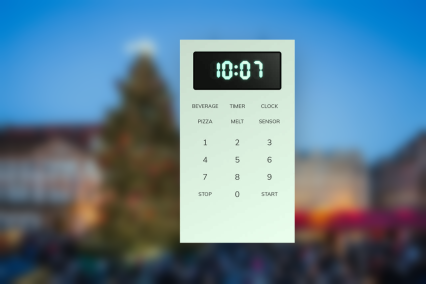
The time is **10:07**
